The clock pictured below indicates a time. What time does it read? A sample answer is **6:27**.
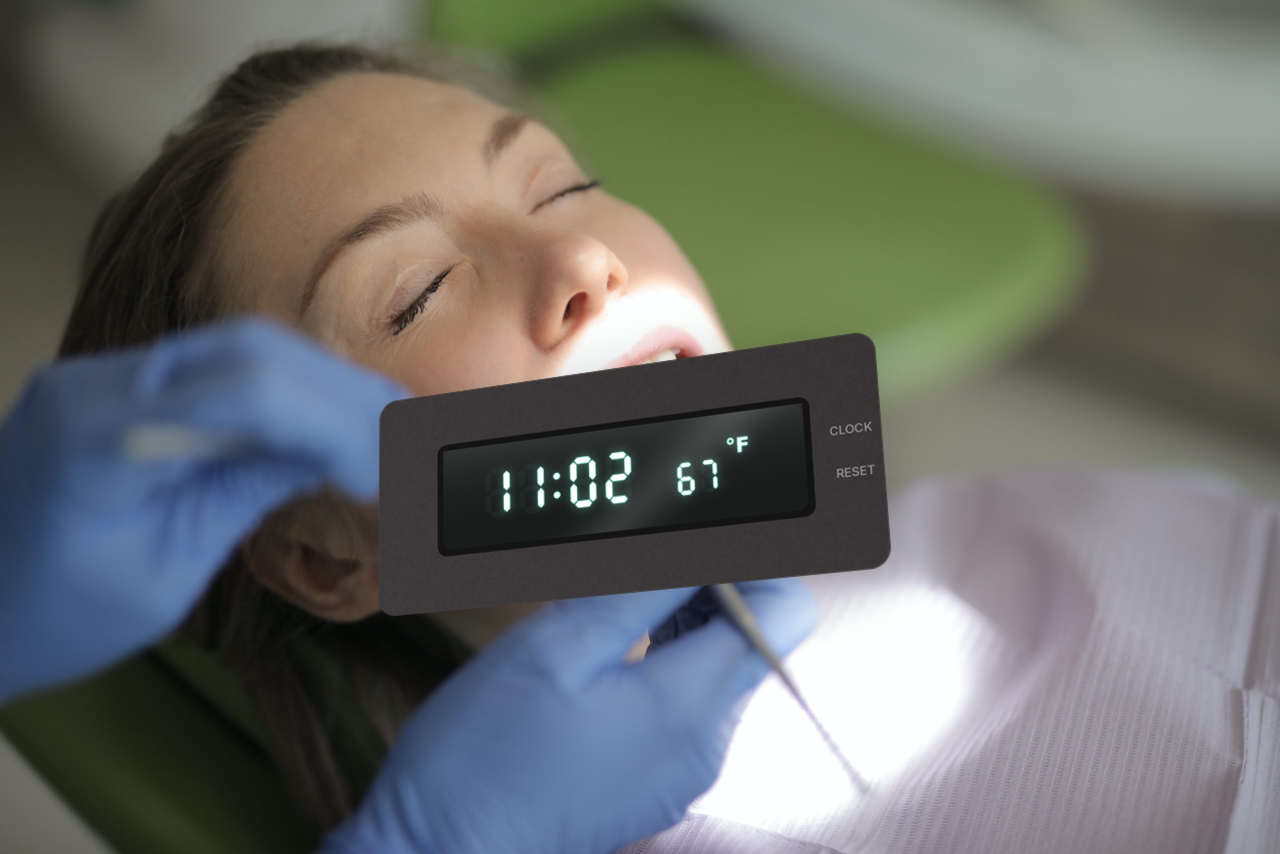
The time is **11:02**
